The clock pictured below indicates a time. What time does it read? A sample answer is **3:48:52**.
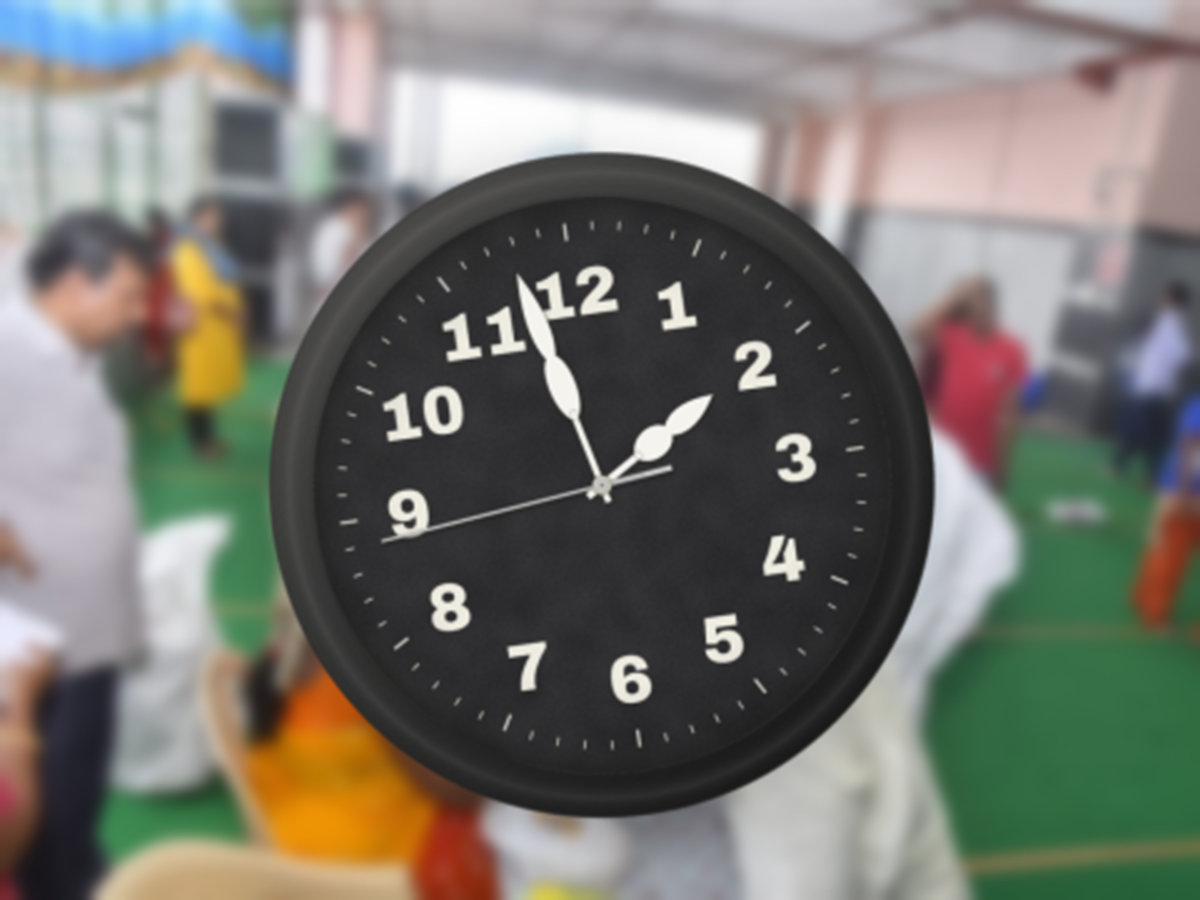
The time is **1:57:44**
